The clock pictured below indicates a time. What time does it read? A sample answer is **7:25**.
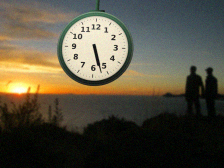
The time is **5:27**
